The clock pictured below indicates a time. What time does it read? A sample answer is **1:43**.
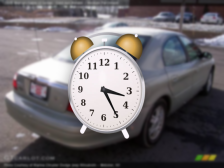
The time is **3:25**
